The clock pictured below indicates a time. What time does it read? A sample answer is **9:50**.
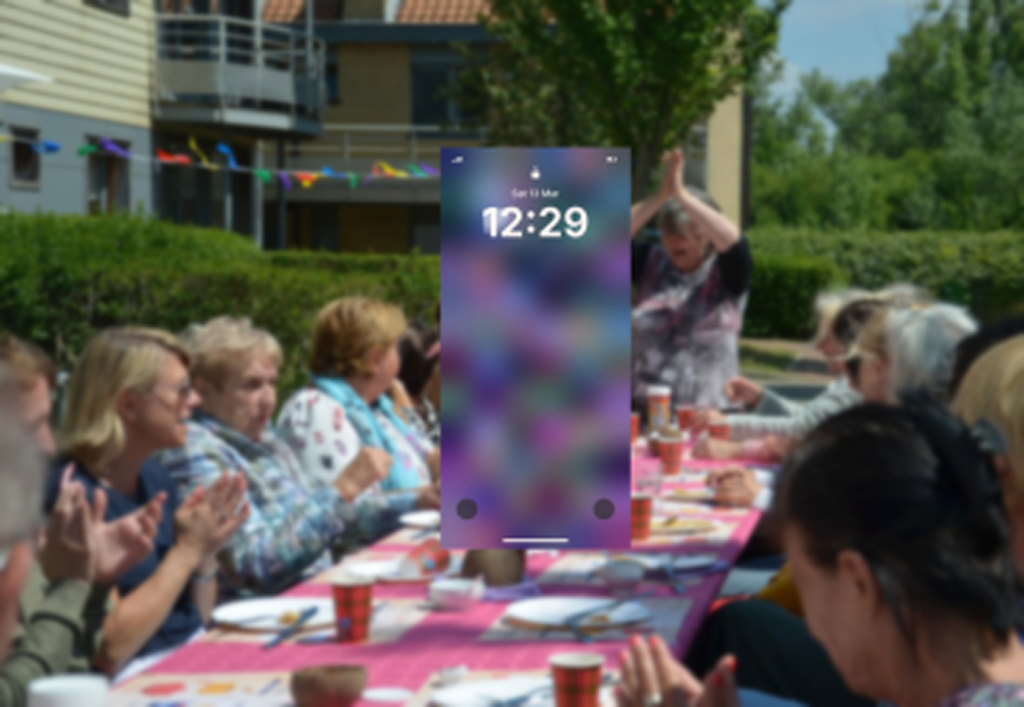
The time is **12:29**
